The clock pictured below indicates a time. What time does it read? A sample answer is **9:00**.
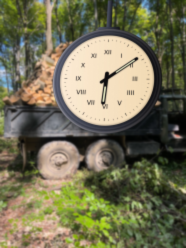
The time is **6:09**
